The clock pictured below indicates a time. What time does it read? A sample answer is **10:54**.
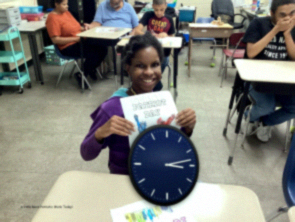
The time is **3:13**
